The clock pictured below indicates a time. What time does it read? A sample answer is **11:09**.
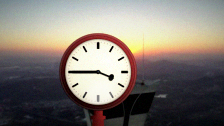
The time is **3:45**
